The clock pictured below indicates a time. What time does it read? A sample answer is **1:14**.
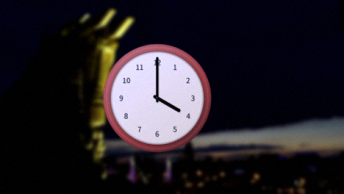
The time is **4:00**
